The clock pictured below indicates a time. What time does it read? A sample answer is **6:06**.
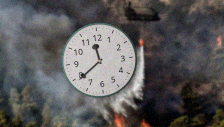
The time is **11:39**
